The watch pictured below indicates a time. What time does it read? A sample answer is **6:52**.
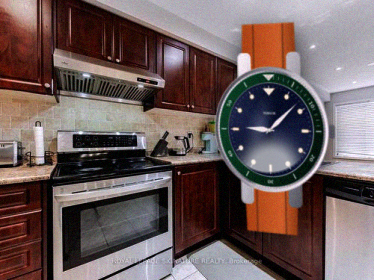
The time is **9:08**
